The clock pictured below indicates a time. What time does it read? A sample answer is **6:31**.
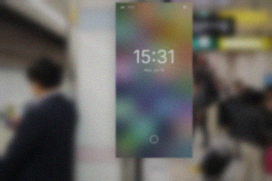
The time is **15:31**
